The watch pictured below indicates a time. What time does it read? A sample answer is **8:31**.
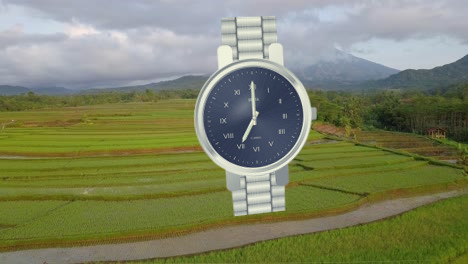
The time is **7:00**
